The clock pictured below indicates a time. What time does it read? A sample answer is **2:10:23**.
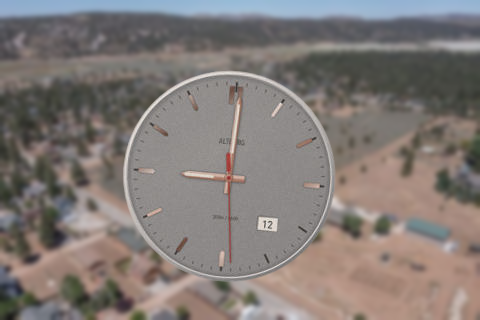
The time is **9:00:29**
